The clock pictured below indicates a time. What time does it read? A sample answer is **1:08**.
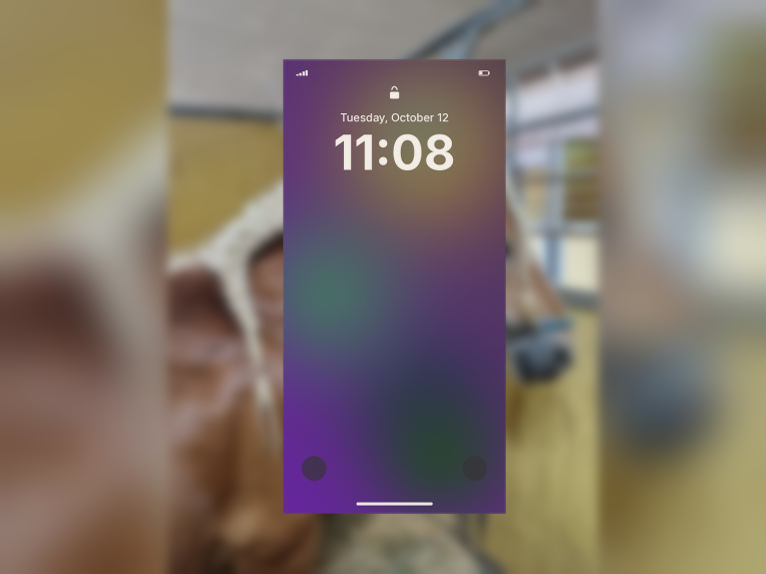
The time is **11:08**
